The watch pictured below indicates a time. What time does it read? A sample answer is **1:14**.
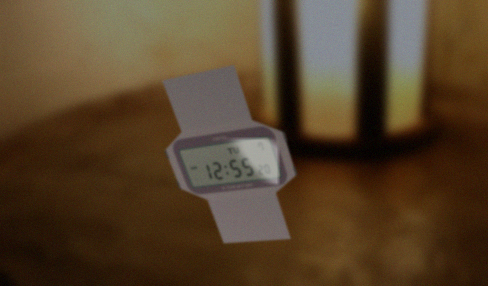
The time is **12:55**
